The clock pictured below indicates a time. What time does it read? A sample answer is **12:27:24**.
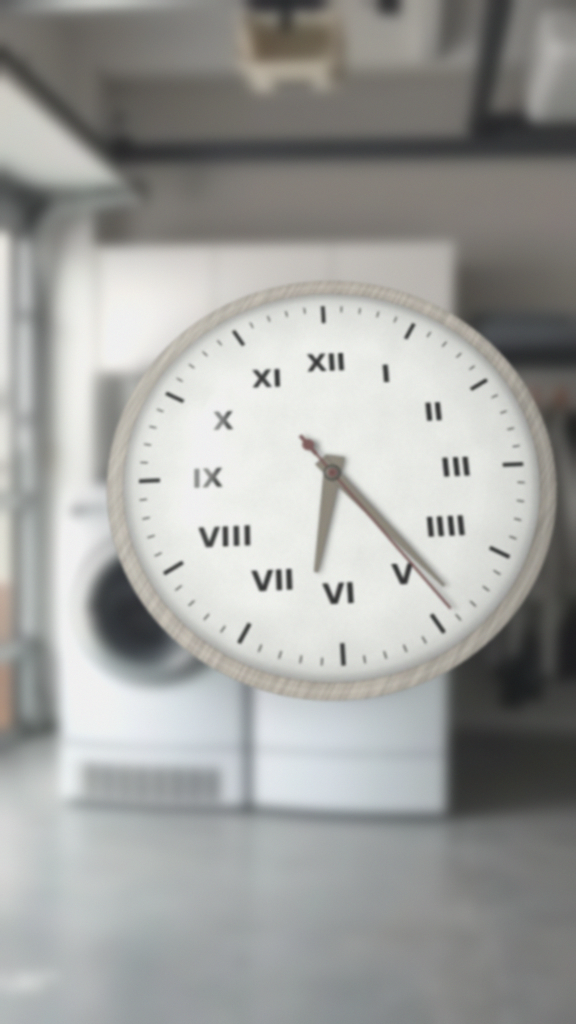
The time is **6:23:24**
